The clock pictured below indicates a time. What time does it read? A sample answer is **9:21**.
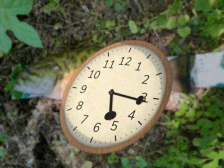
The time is **5:16**
